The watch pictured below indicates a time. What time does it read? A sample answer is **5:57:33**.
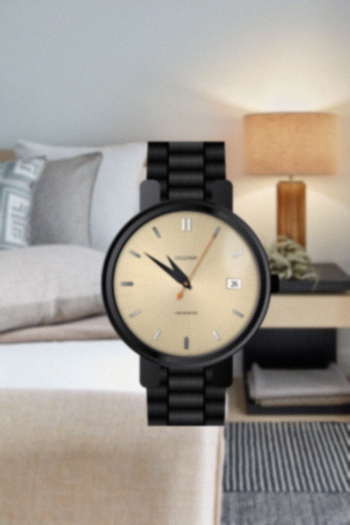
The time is **10:51:05**
